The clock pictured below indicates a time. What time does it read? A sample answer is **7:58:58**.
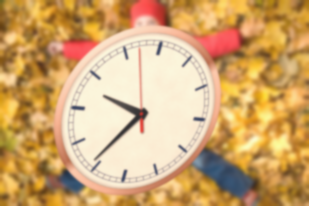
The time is **9:35:57**
